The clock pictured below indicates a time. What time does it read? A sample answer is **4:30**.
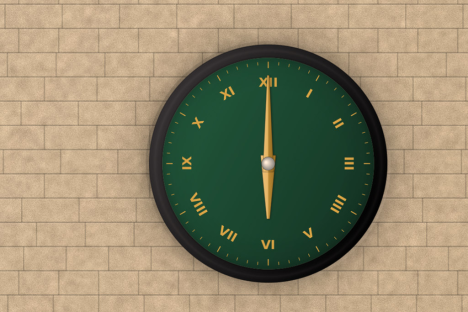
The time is **6:00**
